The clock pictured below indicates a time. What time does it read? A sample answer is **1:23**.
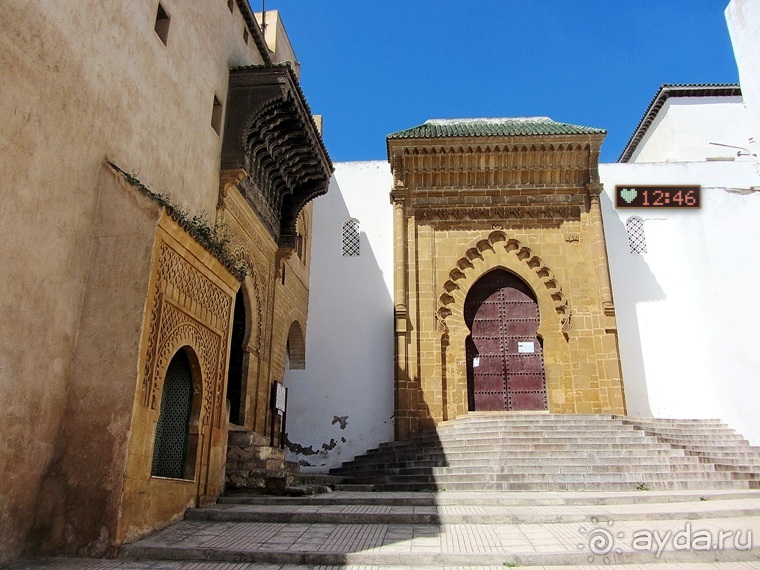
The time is **12:46**
